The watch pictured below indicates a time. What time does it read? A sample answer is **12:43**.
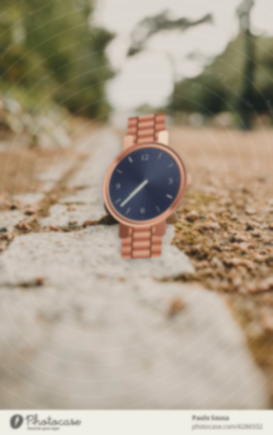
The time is **7:38**
